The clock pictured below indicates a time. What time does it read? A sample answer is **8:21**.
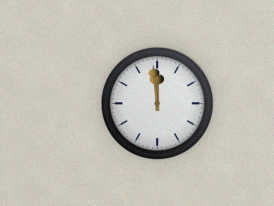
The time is **11:59**
